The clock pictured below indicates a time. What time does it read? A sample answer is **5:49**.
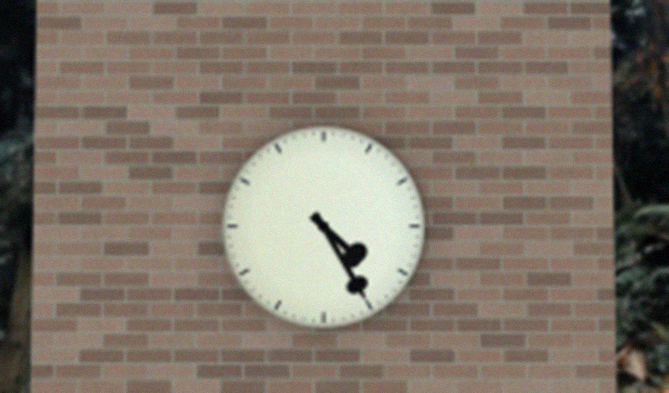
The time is **4:25**
